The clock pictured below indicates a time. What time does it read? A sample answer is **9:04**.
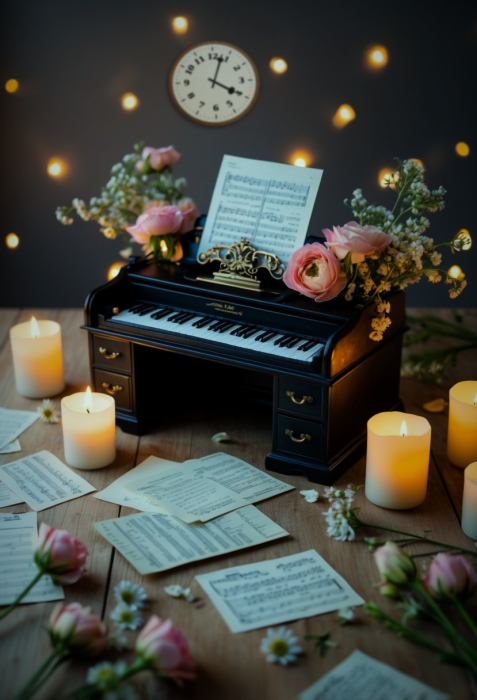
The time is **4:03**
